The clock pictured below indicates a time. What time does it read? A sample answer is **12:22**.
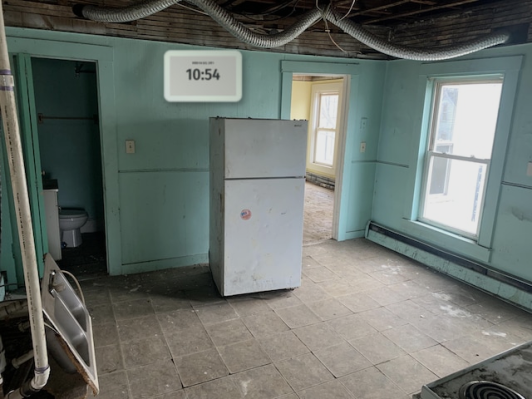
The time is **10:54**
